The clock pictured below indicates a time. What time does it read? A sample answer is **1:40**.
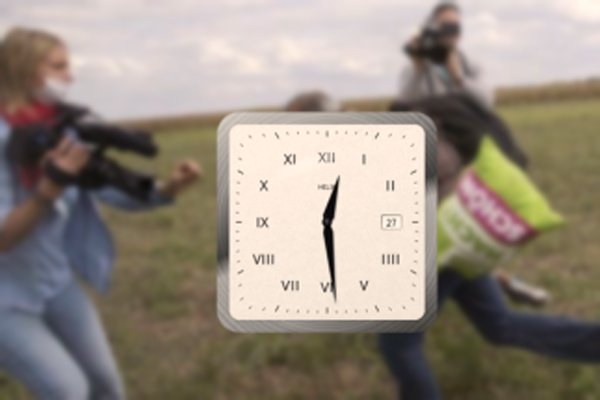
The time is **12:29**
